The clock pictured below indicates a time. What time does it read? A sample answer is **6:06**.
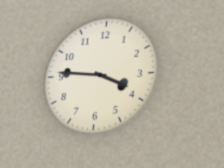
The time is **3:46**
